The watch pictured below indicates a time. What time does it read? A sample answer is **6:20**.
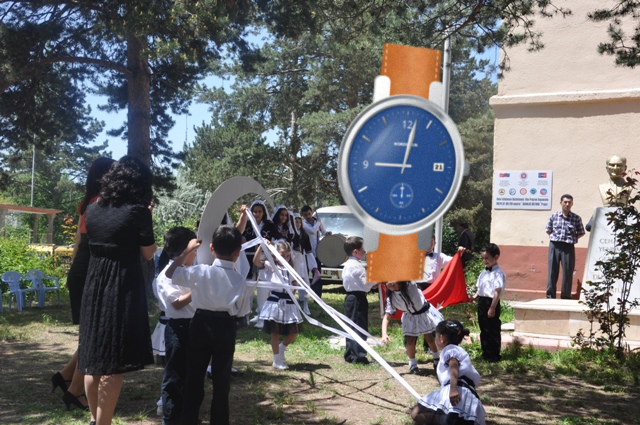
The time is **9:02**
